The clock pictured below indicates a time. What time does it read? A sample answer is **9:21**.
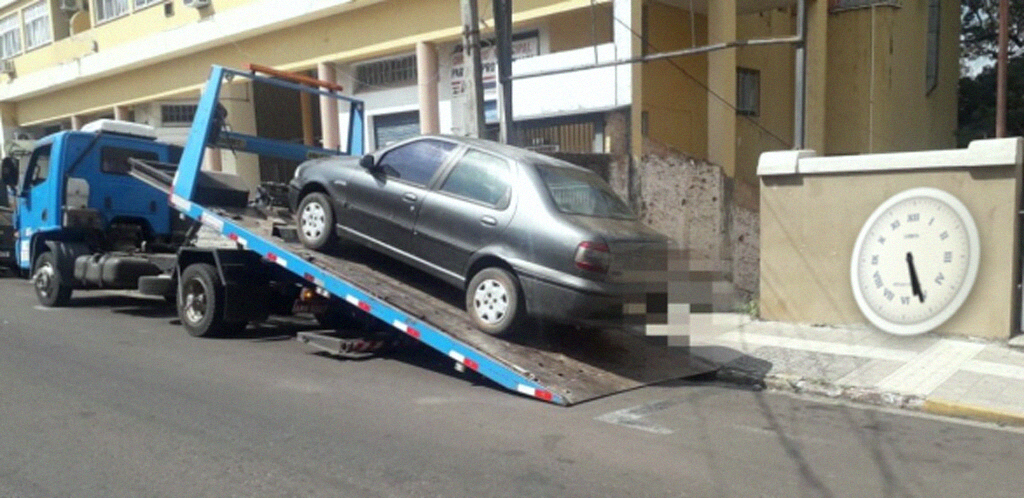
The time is **5:26**
